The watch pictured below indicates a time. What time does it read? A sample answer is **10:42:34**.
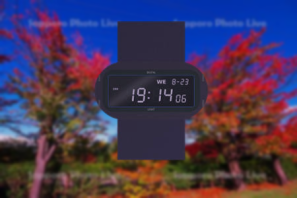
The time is **19:14:06**
